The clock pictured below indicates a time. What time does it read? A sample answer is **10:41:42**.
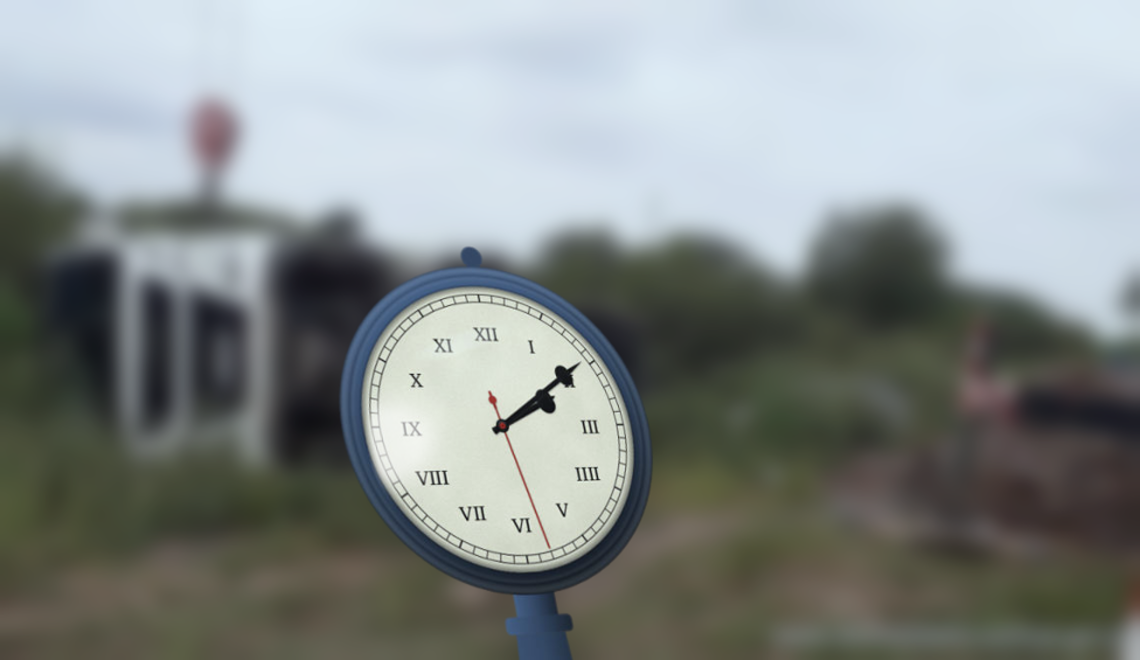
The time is **2:09:28**
